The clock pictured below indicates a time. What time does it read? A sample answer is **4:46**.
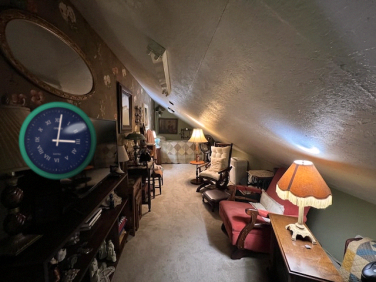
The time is **3:01**
